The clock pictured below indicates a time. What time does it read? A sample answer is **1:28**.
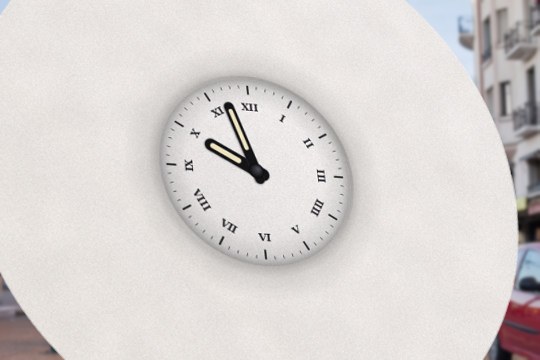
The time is **9:57**
